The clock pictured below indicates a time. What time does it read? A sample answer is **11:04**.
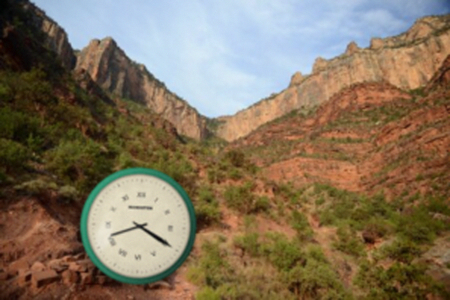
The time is **8:20**
